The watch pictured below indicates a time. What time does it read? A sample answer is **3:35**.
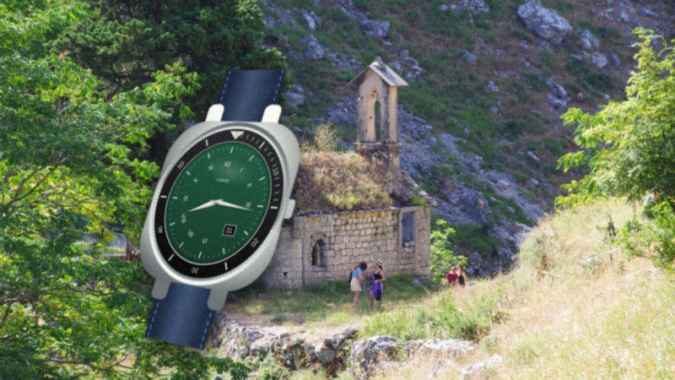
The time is **8:16**
